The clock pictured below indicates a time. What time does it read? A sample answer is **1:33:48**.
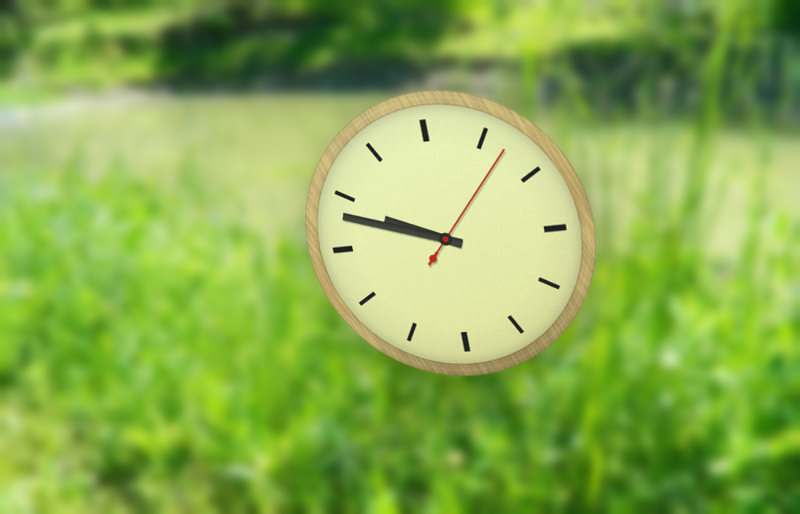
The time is **9:48:07**
